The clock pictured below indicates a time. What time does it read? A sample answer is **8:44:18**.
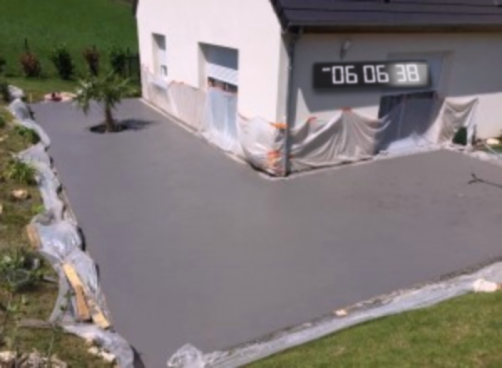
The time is **6:06:38**
